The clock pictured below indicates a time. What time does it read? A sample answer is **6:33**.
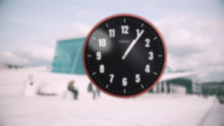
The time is **1:06**
